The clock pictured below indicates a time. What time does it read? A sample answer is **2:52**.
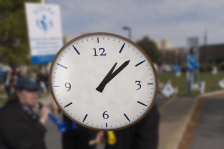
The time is **1:08**
